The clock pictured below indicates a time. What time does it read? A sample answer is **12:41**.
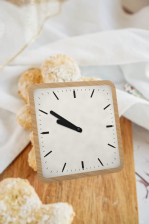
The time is **9:51**
